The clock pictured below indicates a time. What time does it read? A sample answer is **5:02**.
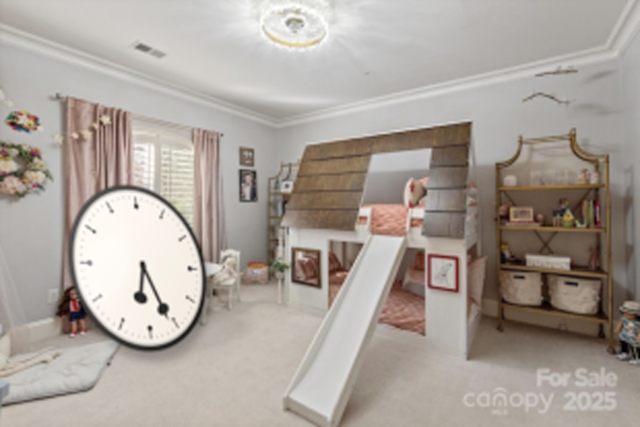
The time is **6:26**
